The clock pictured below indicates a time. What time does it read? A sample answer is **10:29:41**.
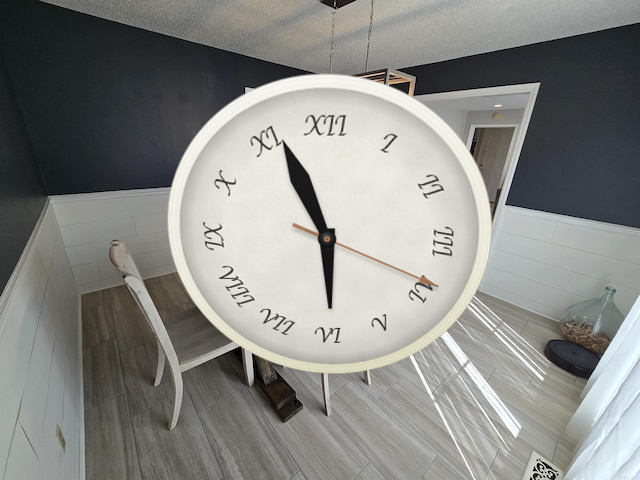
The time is **5:56:19**
